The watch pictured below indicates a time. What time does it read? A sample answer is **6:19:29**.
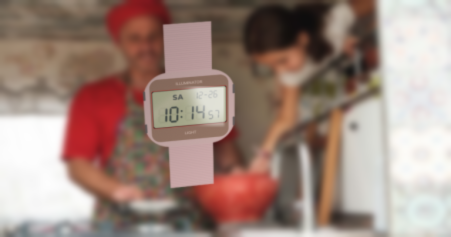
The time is **10:14:57**
